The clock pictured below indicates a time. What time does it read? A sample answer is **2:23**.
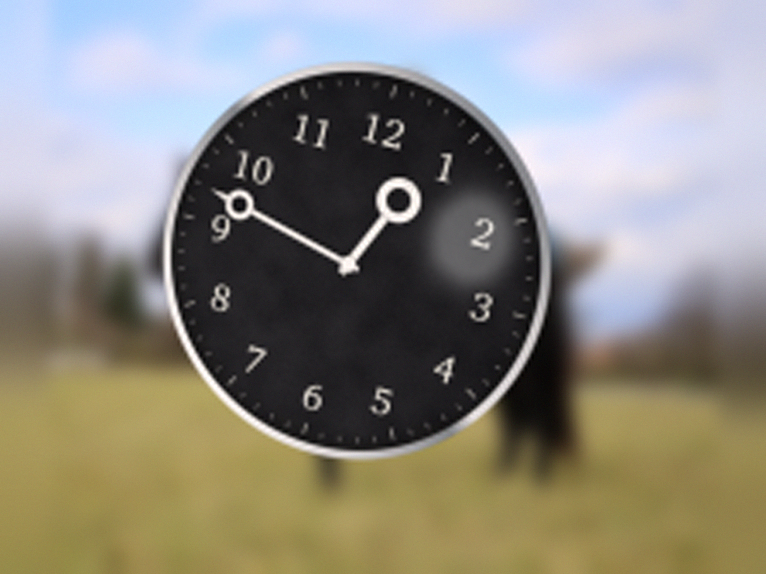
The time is **12:47**
